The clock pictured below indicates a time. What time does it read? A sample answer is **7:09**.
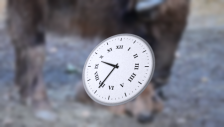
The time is **9:35**
